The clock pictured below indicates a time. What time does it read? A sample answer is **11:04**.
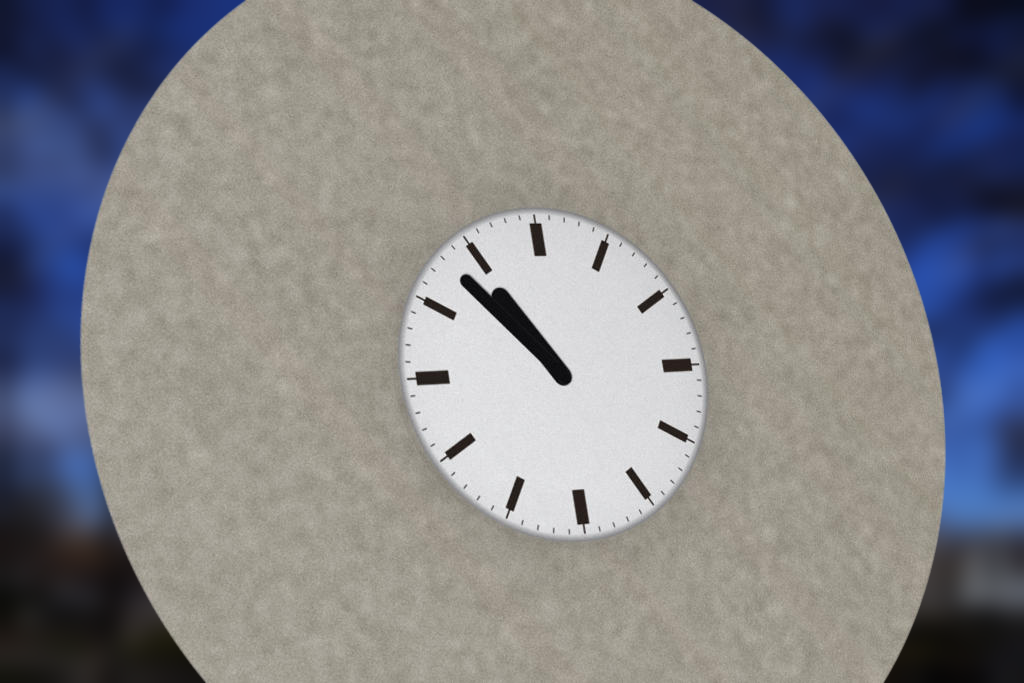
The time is **10:53**
